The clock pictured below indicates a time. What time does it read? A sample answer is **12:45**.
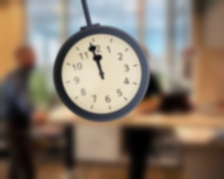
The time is **11:59**
